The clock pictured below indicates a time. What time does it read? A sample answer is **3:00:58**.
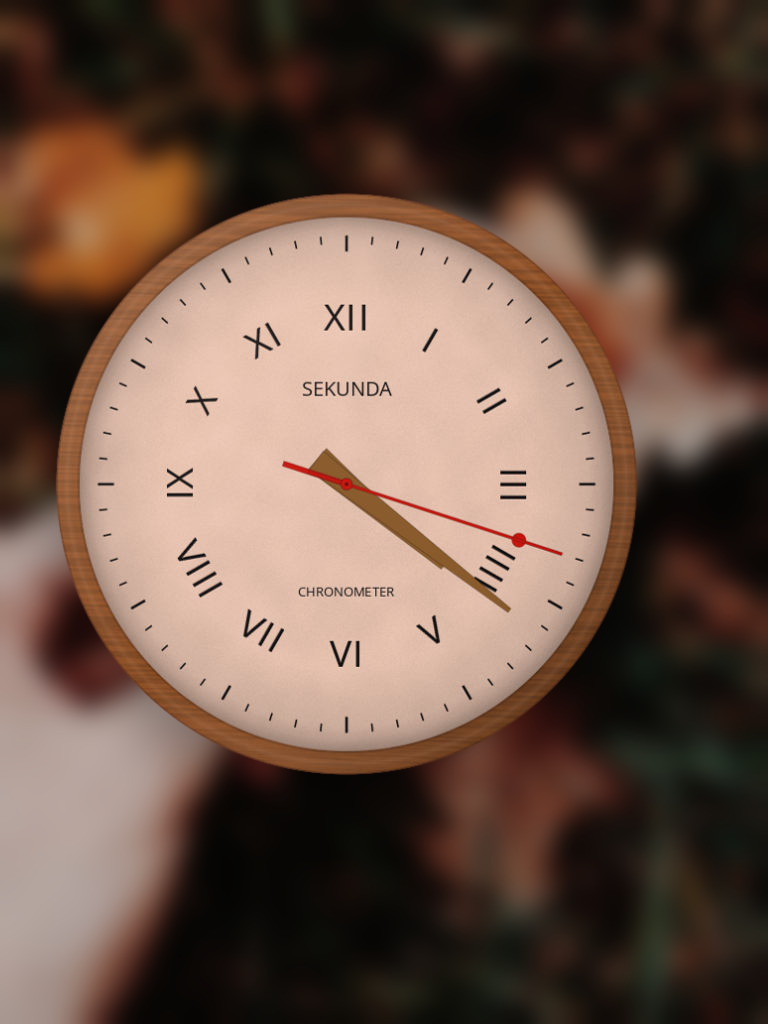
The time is **4:21:18**
